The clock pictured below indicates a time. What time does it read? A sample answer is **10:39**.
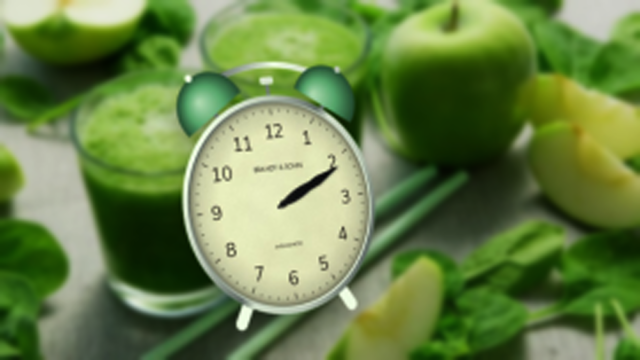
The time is **2:11**
